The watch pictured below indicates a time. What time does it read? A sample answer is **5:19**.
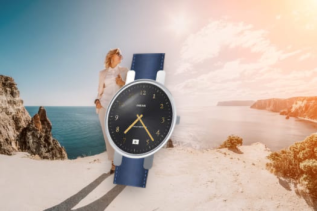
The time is **7:23**
